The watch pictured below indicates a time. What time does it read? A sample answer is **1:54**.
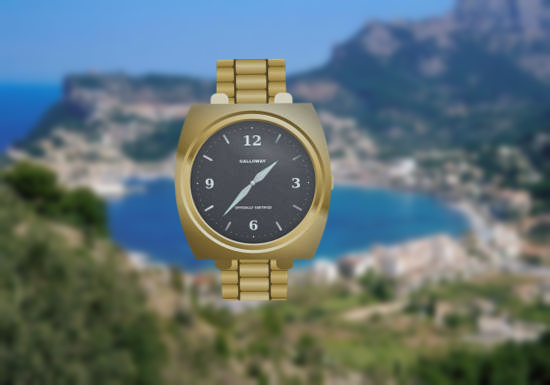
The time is **1:37**
